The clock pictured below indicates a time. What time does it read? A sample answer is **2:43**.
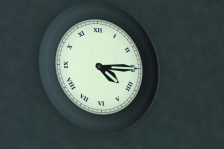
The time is **4:15**
